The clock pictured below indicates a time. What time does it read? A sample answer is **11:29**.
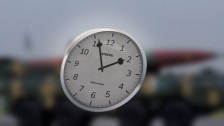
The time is **1:56**
